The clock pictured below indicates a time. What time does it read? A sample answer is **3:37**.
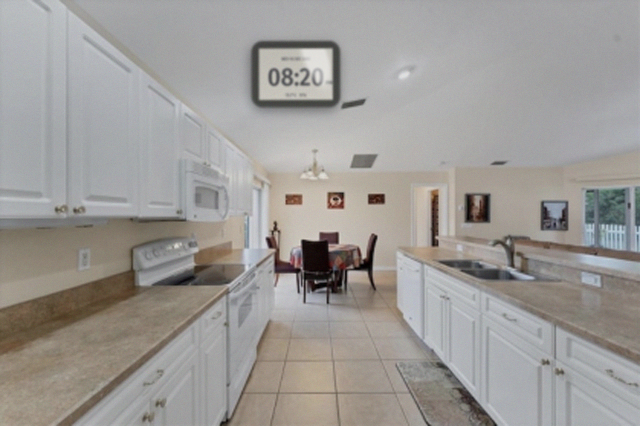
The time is **8:20**
